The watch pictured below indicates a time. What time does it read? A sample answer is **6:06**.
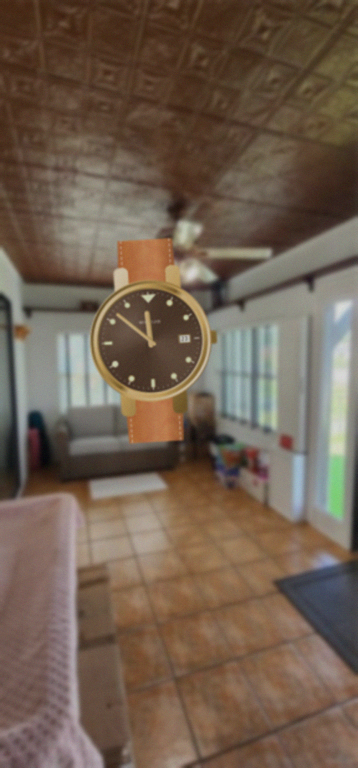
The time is **11:52**
